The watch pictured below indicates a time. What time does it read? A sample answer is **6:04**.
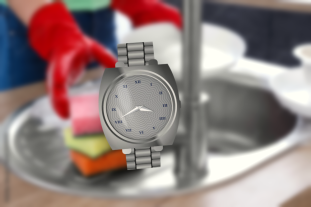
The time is **3:41**
